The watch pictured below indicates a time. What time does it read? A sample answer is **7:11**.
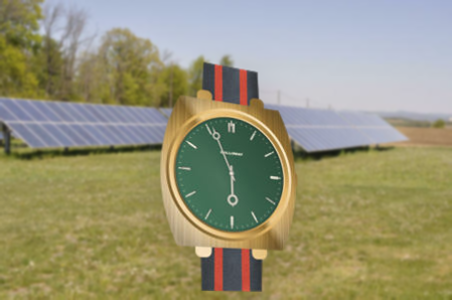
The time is **5:56**
